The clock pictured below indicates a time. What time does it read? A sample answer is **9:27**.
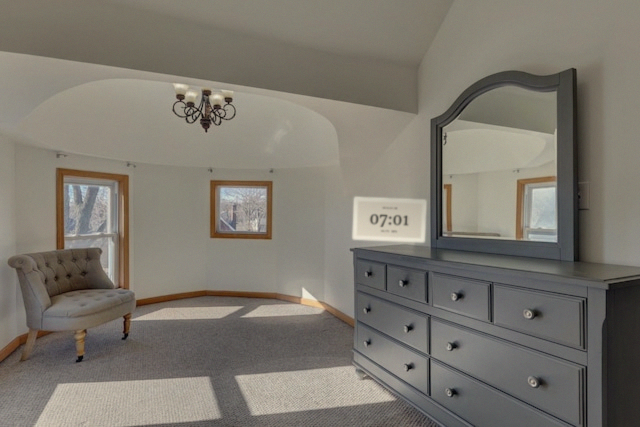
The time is **7:01**
